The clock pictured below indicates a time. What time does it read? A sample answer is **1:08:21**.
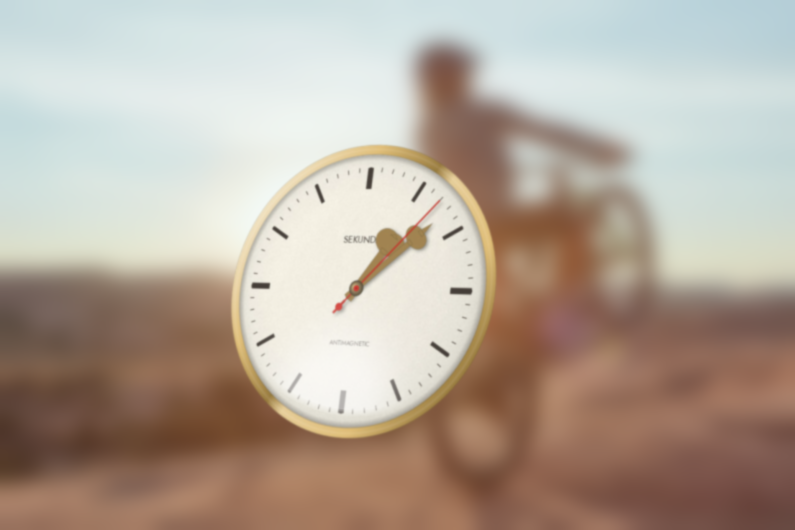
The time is **1:08:07**
